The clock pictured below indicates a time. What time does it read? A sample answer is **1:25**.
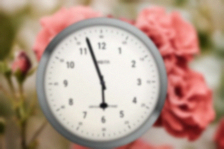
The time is **5:57**
